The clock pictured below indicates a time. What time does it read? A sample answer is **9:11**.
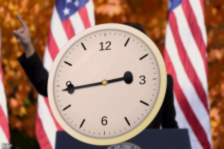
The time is **2:44**
